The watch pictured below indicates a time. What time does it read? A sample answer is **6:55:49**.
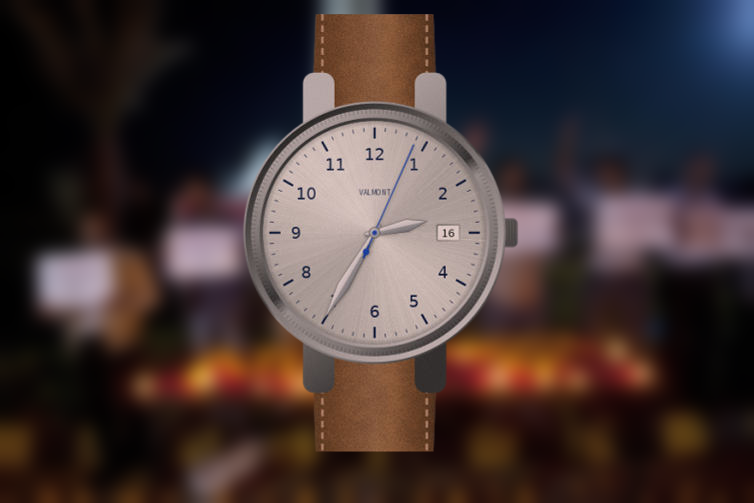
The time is **2:35:04**
